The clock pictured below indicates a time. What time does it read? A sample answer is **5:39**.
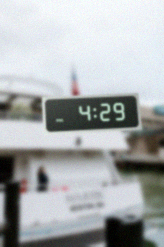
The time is **4:29**
